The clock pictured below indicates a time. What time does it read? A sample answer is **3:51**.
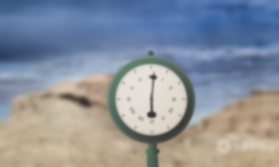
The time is **6:01**
